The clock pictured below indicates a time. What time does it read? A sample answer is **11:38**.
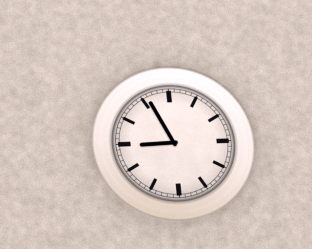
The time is **8:56**
